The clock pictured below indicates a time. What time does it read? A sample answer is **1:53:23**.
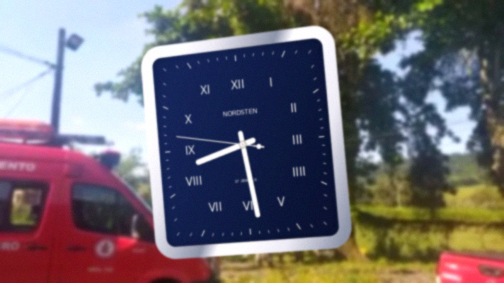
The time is **8:28:47**
